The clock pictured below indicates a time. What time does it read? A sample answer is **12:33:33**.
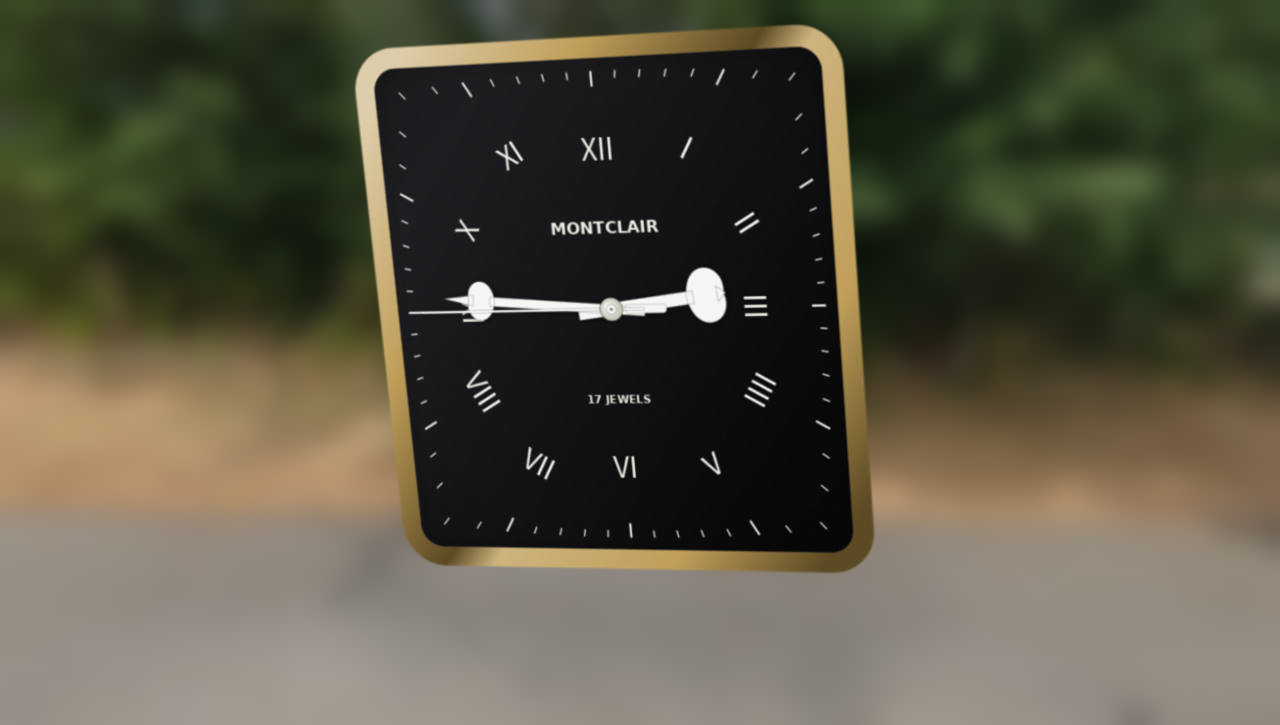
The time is **2:45:45**
